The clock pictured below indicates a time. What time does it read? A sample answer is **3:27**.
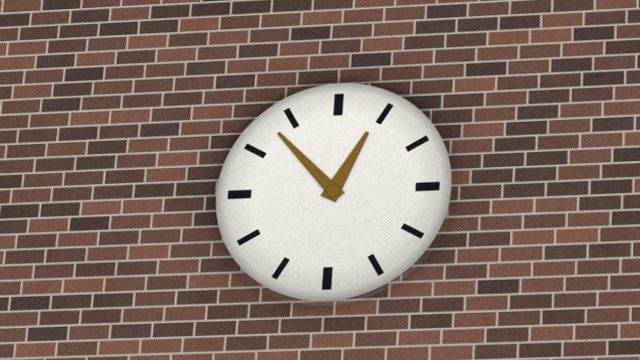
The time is **12:53**
